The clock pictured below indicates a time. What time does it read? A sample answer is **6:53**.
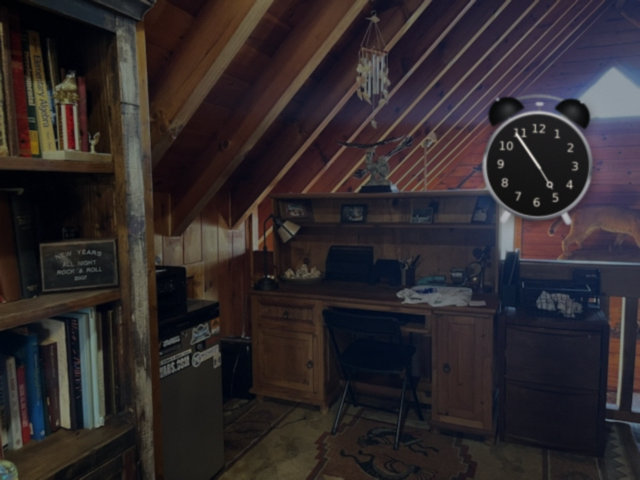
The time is **4:54**
